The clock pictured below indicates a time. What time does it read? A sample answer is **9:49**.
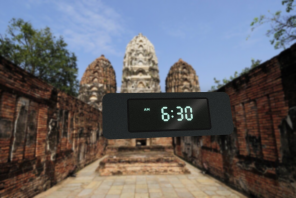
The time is **6:30**
